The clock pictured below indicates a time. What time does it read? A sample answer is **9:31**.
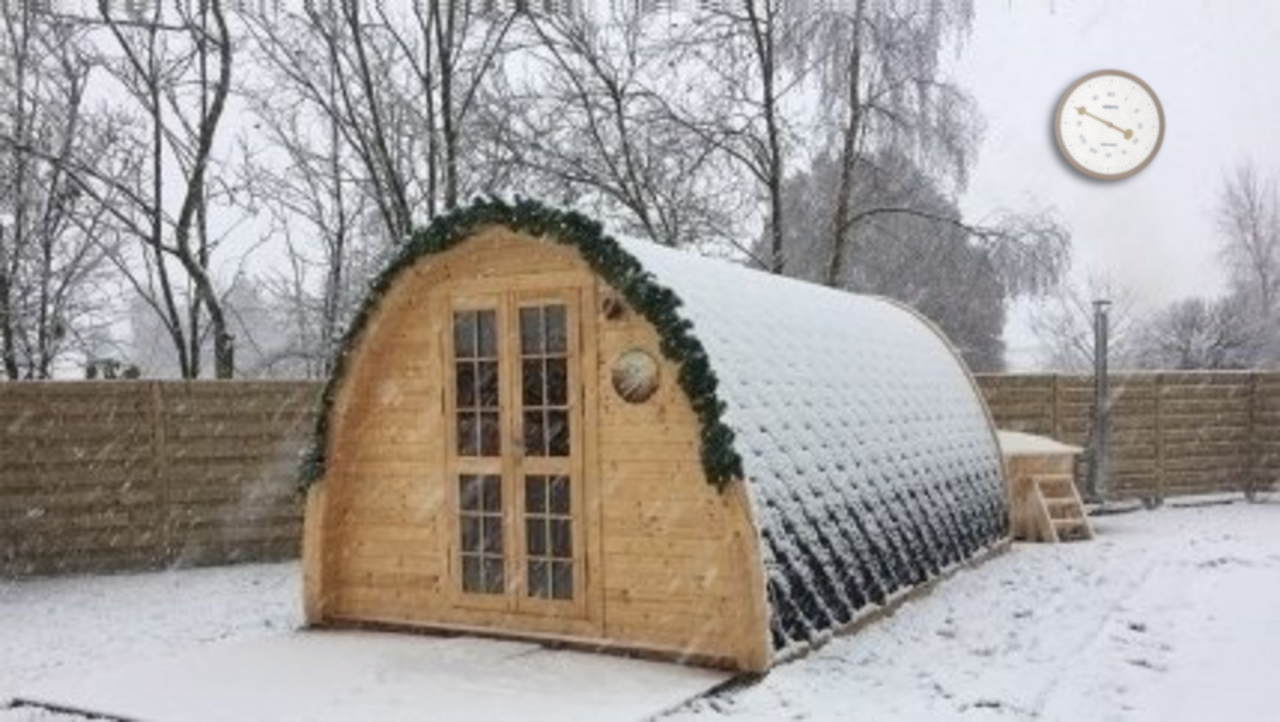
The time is **3:49**
